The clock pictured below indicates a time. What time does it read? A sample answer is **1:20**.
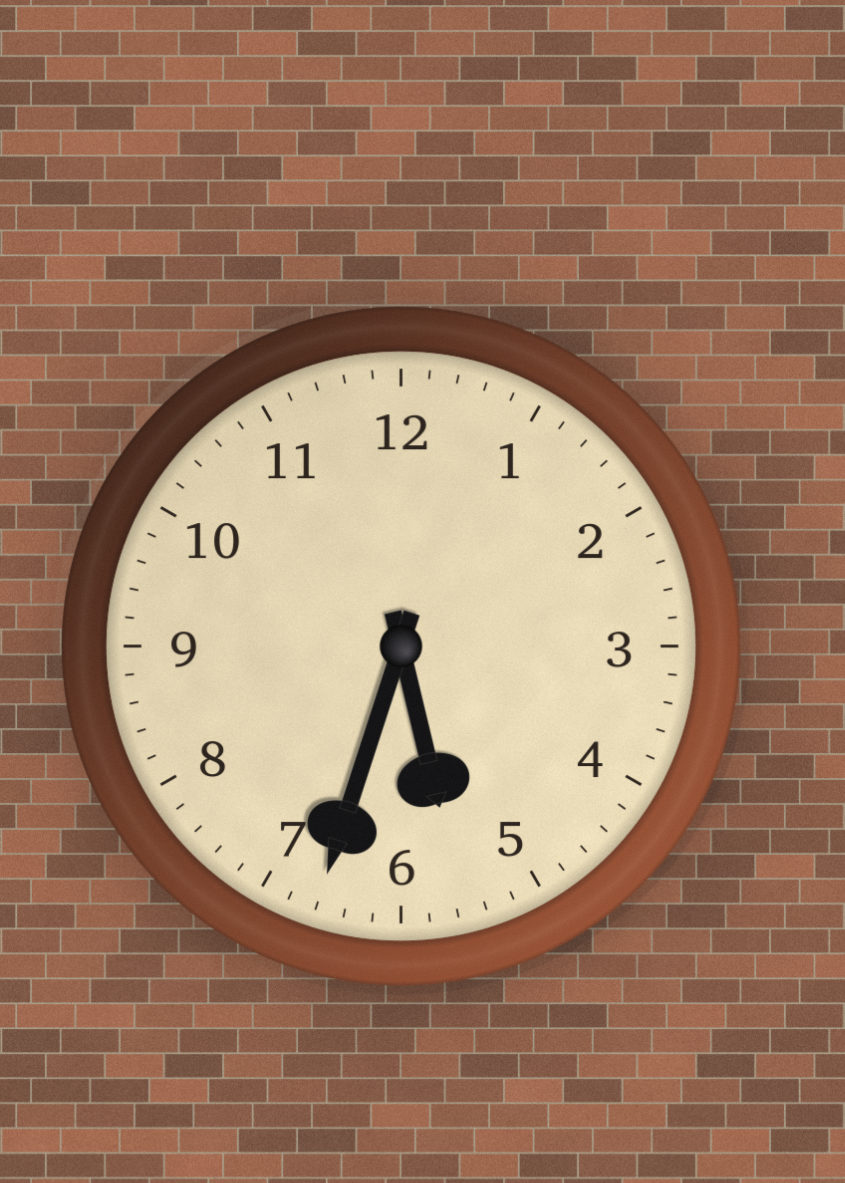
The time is **5:33**
